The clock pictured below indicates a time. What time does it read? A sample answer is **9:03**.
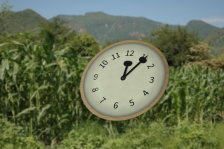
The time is **12:06**
